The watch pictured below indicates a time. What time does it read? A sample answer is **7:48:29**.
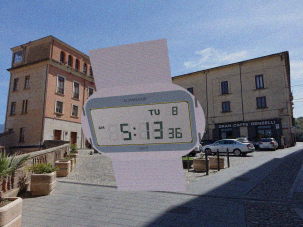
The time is **5:13:36**
